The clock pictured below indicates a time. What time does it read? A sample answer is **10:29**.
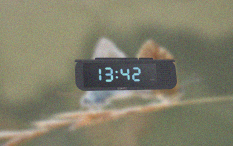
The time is **13:42**
